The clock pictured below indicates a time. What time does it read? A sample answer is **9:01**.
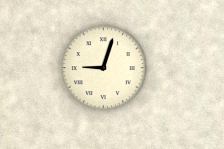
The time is **9:03**
